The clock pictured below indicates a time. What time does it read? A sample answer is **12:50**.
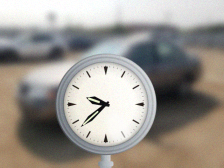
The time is **9:38**
